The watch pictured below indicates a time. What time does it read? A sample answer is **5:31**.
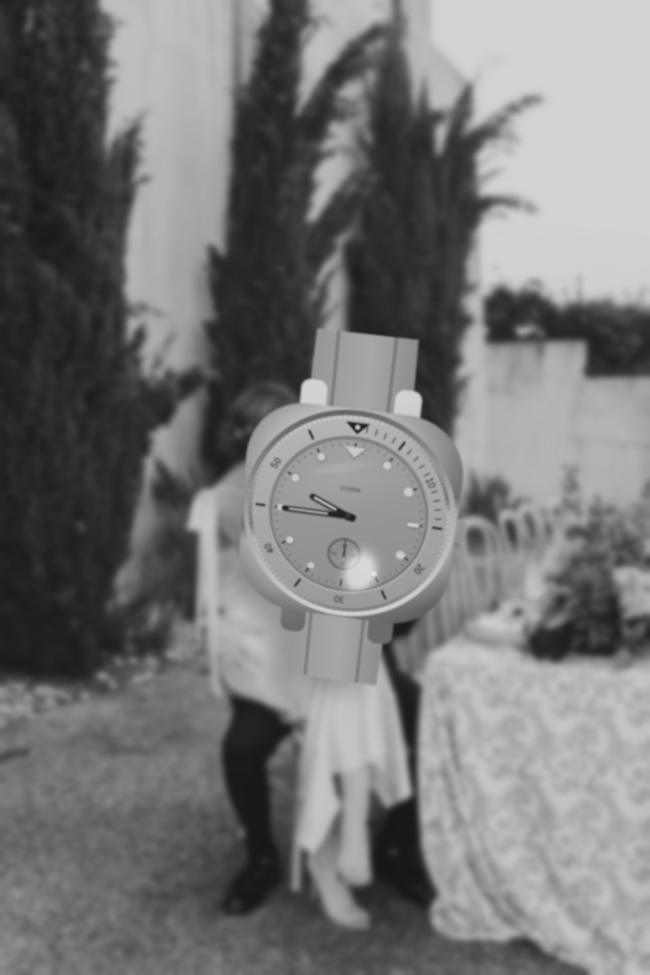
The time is **9:45**
